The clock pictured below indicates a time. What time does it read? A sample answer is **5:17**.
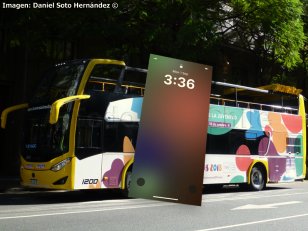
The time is **3:36**
